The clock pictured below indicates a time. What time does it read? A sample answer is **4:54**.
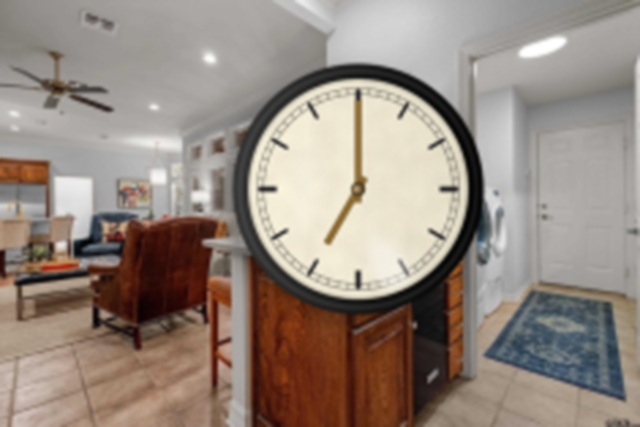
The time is **7:00**
